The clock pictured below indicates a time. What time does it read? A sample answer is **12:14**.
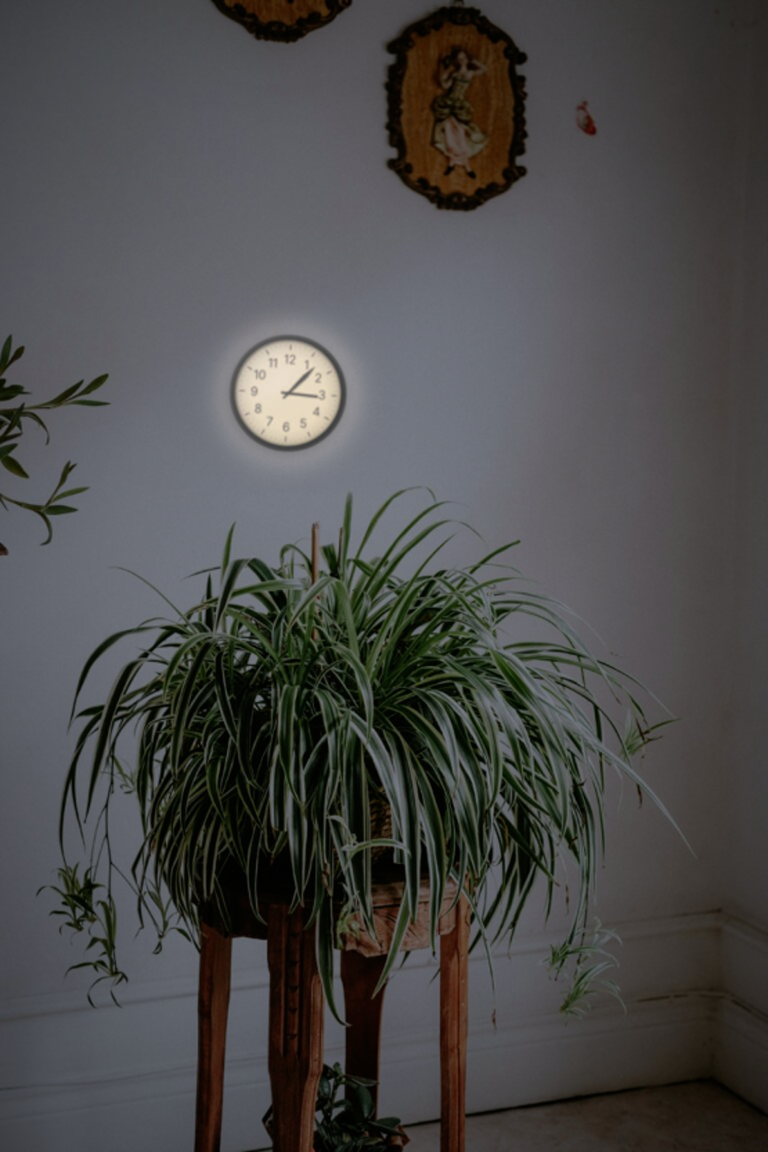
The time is **3:07**
